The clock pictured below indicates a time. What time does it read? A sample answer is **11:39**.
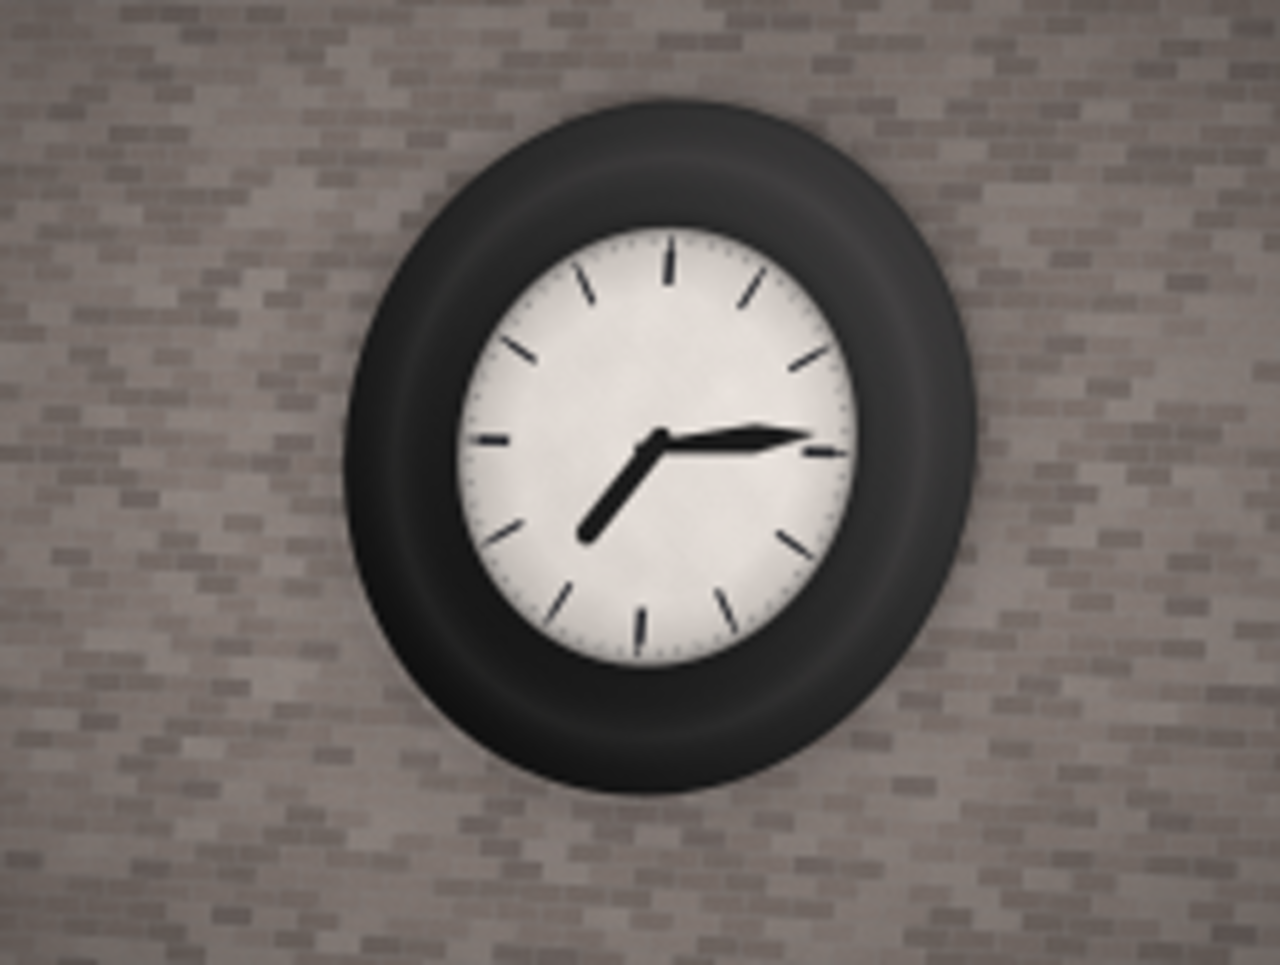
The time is **7:14**
